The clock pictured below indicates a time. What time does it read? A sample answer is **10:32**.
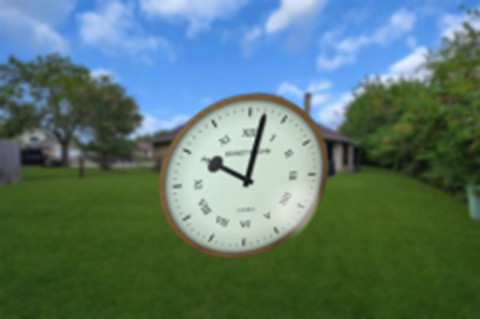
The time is **10:02**
